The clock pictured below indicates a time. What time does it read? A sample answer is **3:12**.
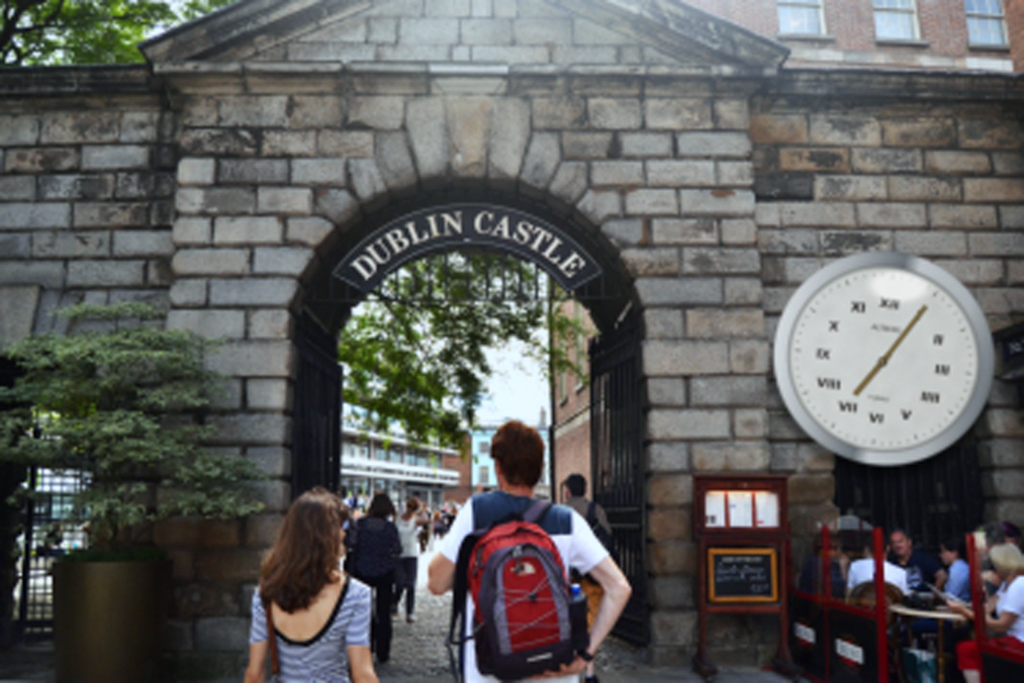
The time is **7:05**
